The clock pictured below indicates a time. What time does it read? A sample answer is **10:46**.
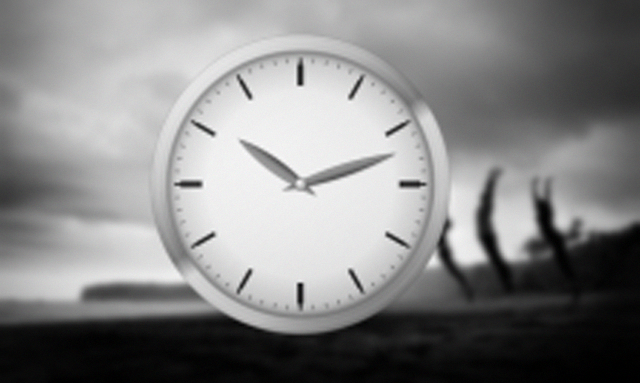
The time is **10:12**
